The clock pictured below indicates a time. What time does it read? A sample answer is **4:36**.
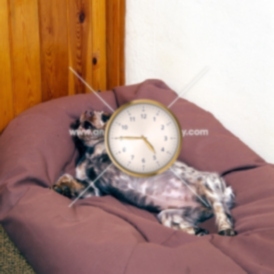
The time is **4:45**
